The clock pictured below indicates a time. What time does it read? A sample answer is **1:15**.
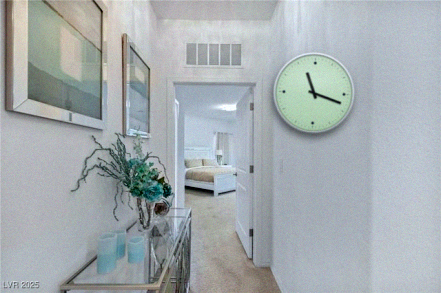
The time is **11:18**
